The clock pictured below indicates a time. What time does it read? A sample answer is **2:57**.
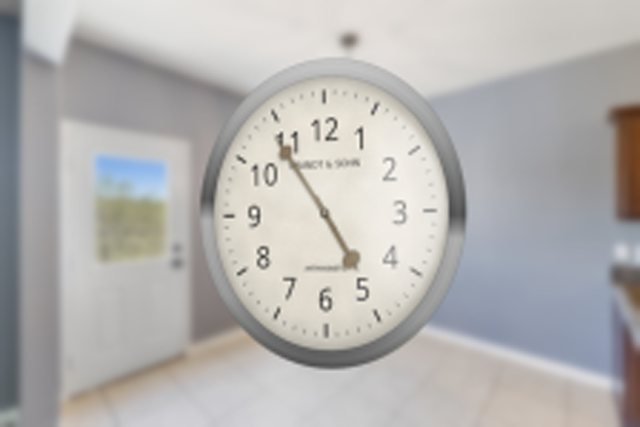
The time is **4:54**
